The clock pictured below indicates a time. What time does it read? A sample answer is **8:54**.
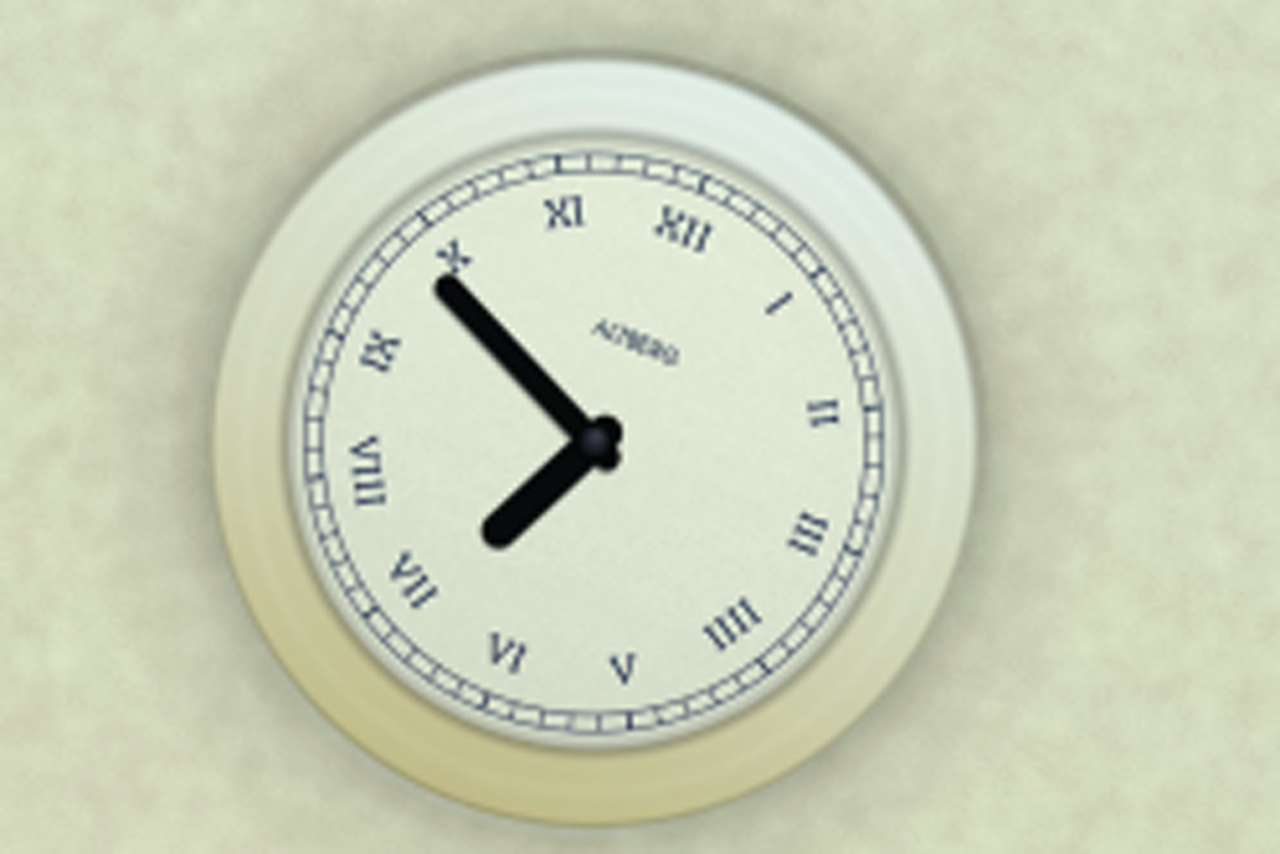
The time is **6:49**
